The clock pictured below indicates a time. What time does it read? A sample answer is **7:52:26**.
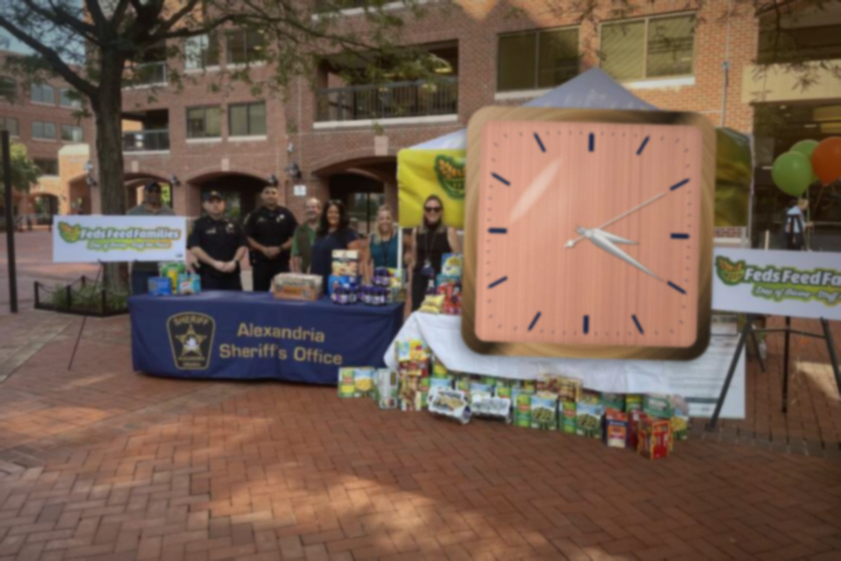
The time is **3:20:10**
